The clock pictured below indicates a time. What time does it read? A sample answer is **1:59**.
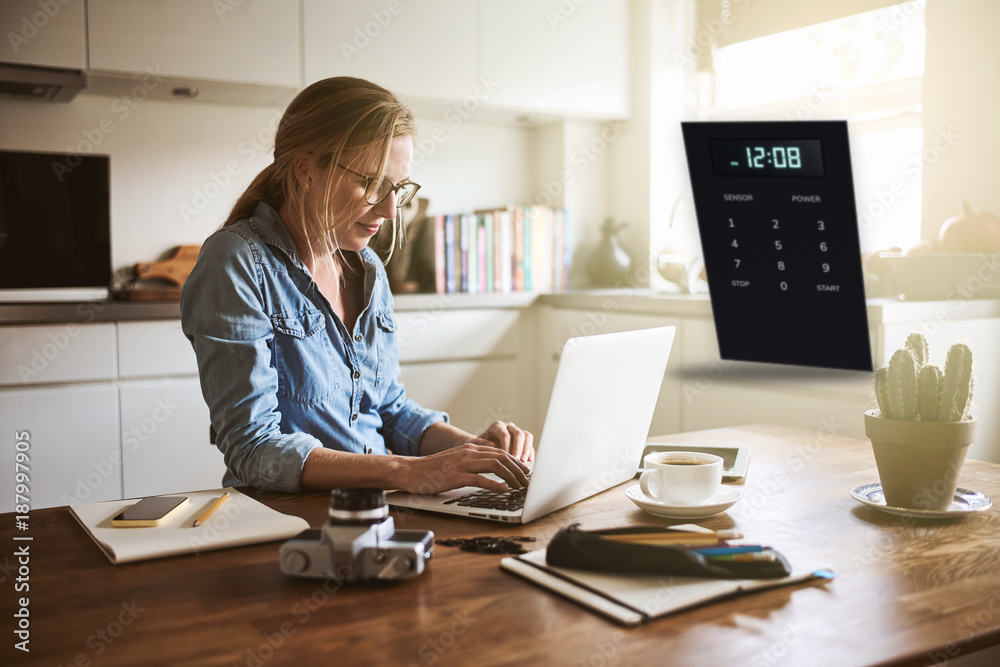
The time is **12:08**
